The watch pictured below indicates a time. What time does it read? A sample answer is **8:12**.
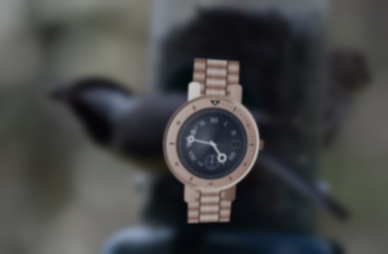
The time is **4:47**
